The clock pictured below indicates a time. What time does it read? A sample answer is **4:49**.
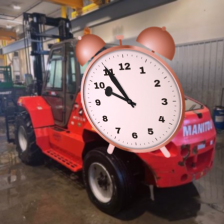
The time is **9:55**
